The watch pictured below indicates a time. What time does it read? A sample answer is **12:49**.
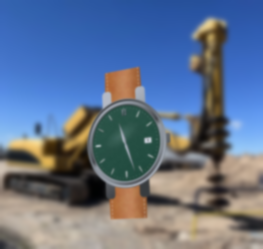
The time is **11:27**
